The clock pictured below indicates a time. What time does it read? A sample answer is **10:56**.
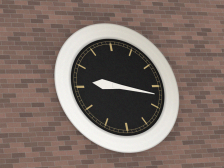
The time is **9:17**
